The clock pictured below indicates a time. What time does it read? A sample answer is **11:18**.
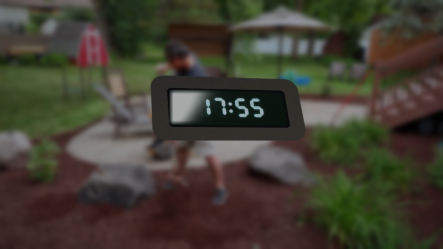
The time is **17:55**
